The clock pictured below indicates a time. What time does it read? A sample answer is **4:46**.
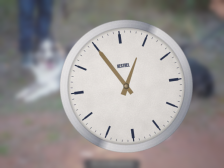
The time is **12:55**
